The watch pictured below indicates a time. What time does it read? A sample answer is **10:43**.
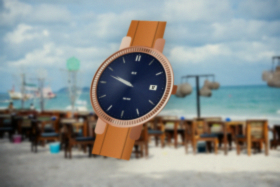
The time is **9:48**
